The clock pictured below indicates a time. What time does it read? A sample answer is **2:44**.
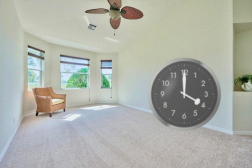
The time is **4:00**
